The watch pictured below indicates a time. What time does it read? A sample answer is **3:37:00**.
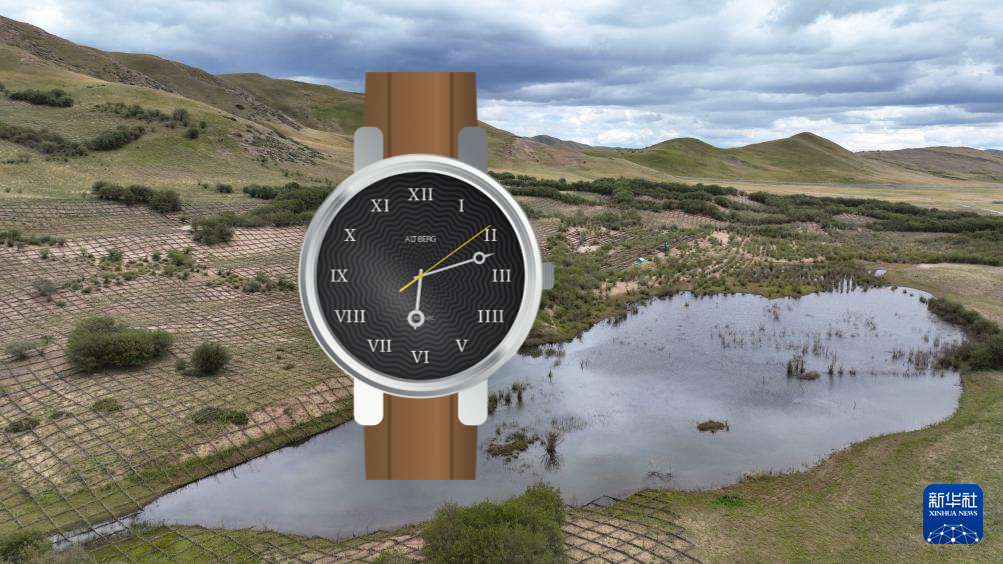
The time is **6:12:09**
